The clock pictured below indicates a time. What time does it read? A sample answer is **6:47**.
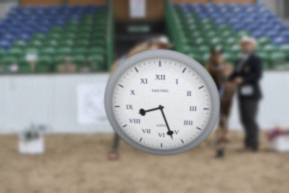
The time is **8:27**
